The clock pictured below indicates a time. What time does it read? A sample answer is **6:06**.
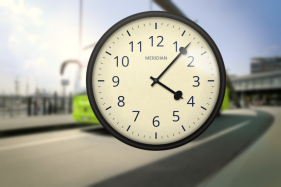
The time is **4:07**
